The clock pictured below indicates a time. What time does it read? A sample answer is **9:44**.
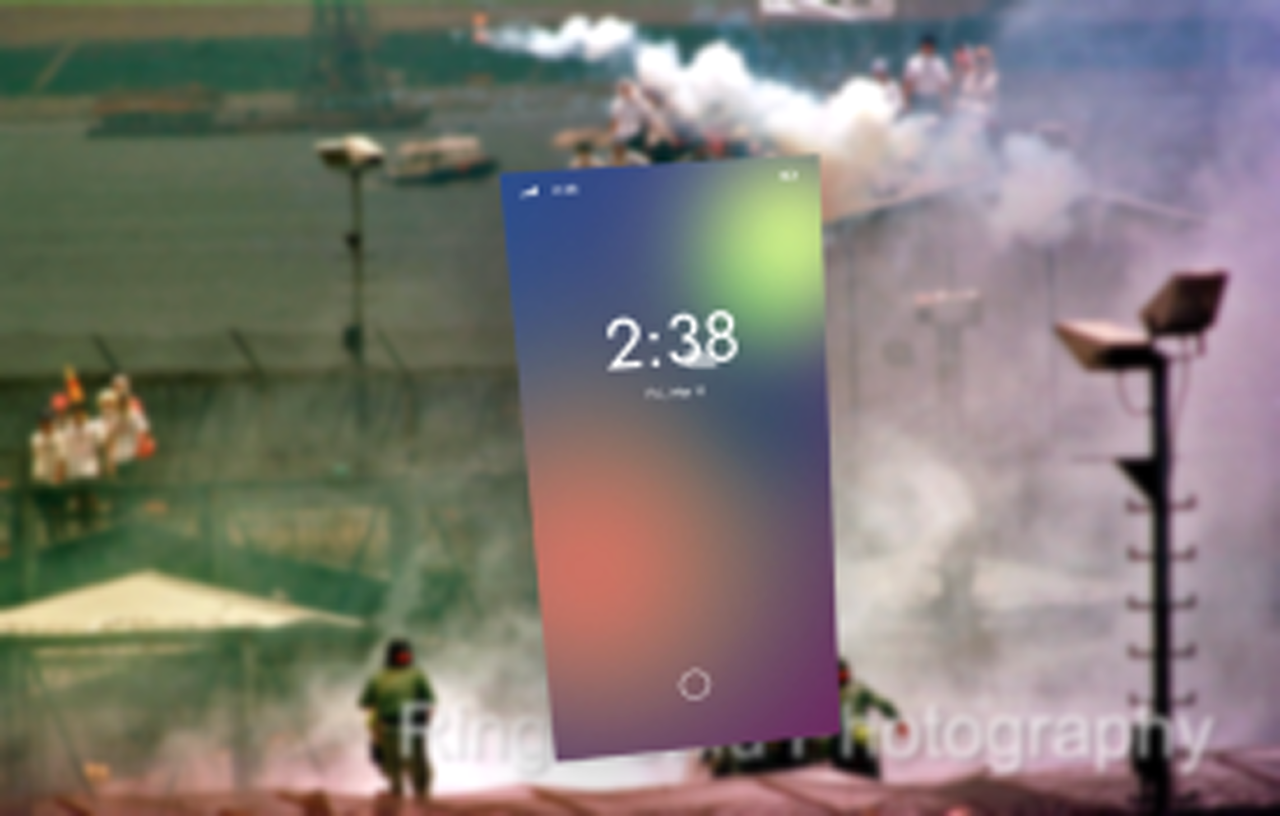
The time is **2:38**
